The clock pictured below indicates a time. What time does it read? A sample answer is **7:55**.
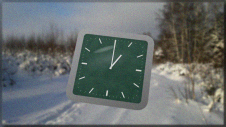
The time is **1:00**
